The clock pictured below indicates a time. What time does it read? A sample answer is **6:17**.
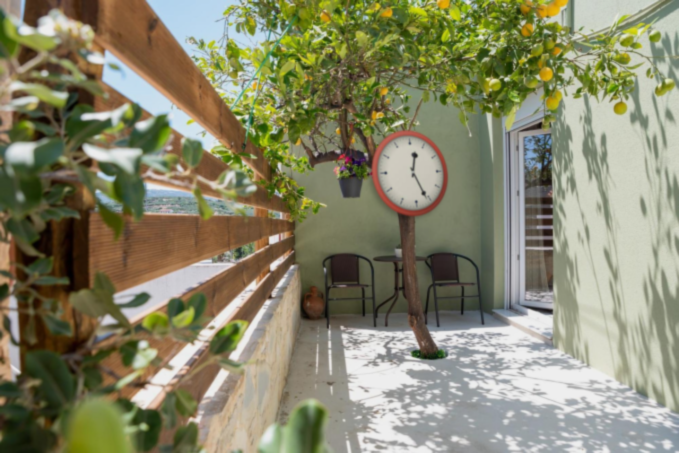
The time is **12:26**
